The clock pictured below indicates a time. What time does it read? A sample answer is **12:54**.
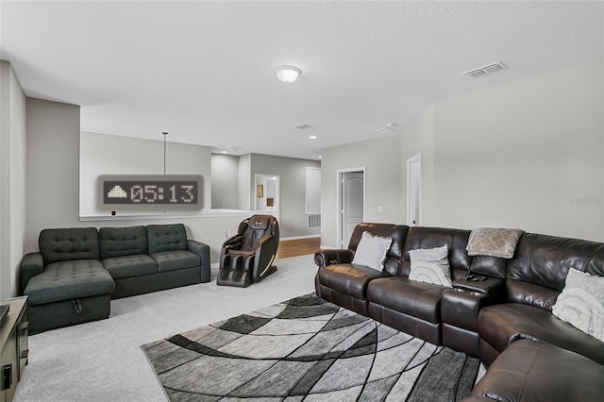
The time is **5:13**
